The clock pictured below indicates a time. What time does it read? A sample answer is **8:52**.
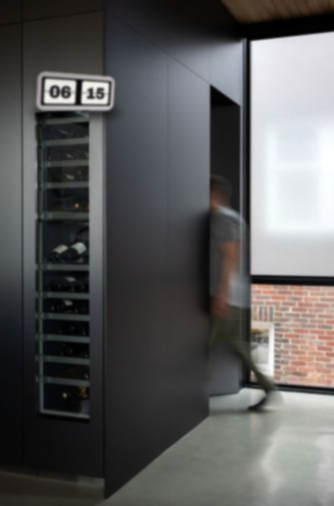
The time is **6:15**
